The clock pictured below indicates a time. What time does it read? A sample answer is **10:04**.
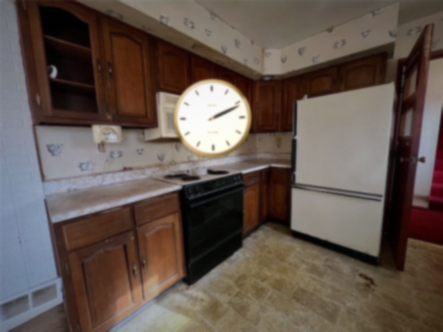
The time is **2:11**
